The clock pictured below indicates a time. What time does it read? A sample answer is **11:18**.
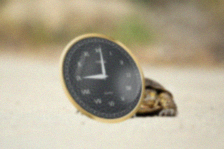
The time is **9:01**
